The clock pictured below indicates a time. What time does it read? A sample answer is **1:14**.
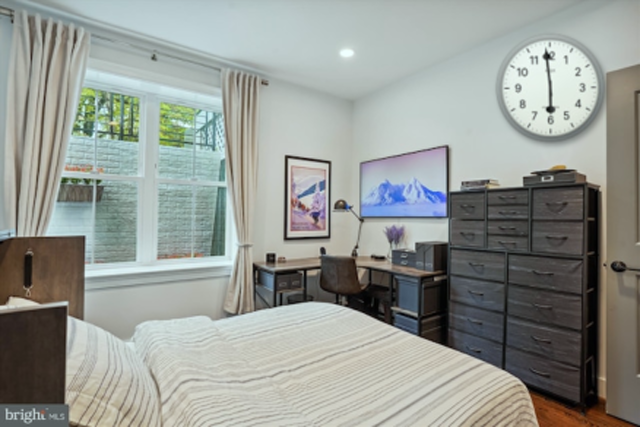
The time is **5:59**
